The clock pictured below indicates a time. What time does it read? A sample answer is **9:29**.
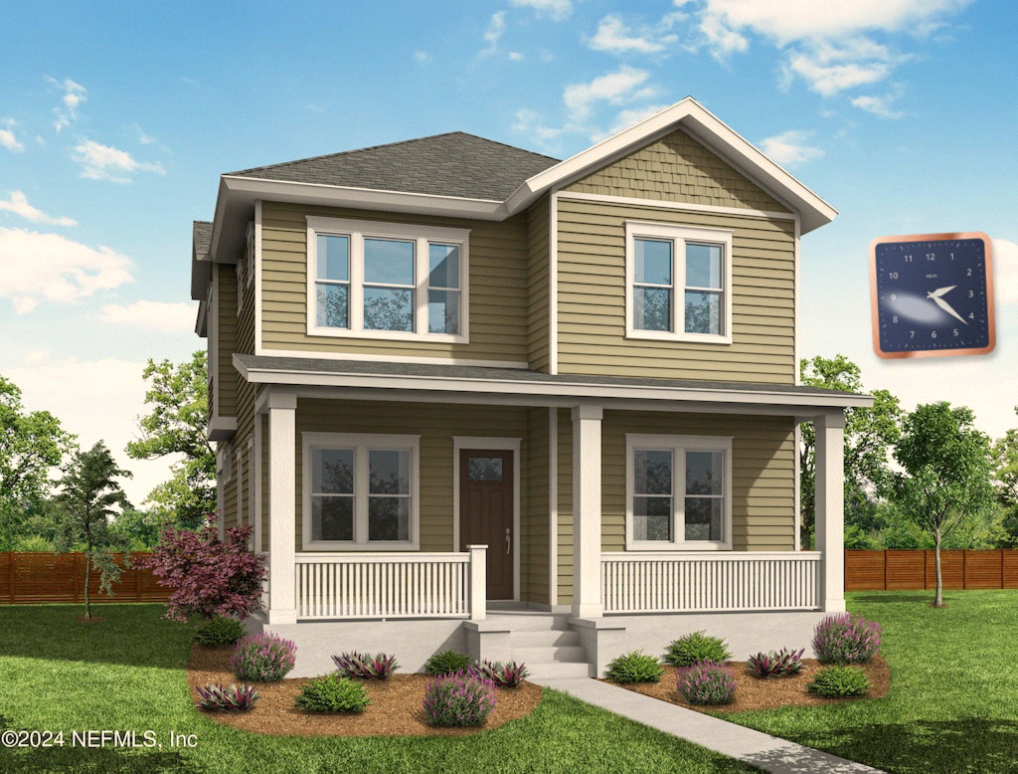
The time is **2:22**
